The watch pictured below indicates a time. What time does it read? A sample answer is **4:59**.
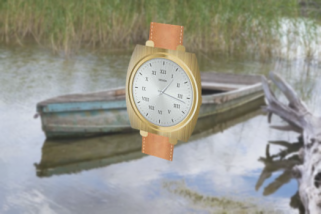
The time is **1:17**
